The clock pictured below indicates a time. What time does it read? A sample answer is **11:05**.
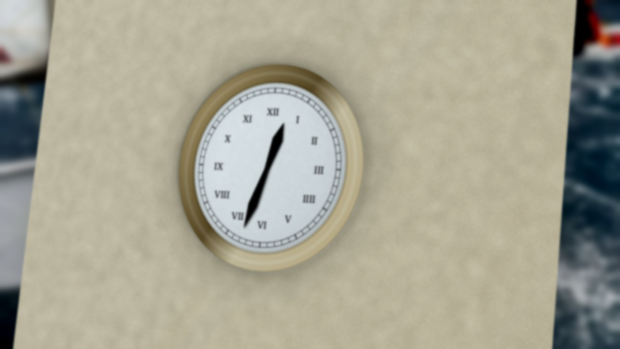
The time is **12:33**
